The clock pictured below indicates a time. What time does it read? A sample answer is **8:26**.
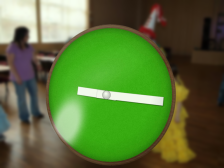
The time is **9:16**
